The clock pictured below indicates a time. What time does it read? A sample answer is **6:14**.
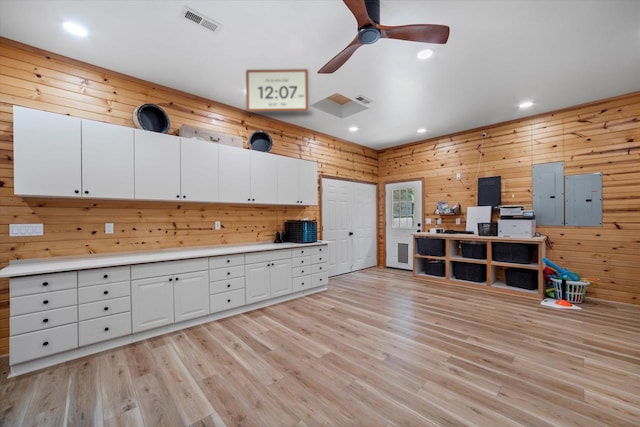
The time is **12:07**
